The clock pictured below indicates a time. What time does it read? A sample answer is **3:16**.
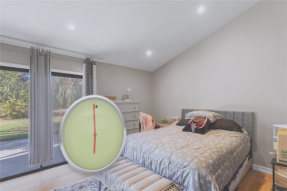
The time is **5:59**
